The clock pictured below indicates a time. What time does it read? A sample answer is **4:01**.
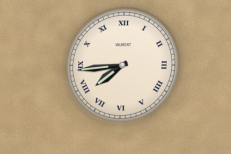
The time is **7:44**
